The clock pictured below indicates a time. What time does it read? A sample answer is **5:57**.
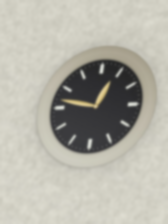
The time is **12:47**
